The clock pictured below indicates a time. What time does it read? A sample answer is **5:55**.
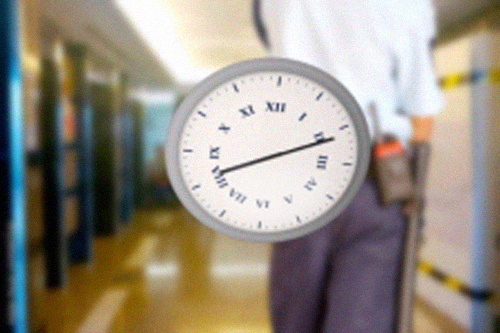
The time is **8:11**
